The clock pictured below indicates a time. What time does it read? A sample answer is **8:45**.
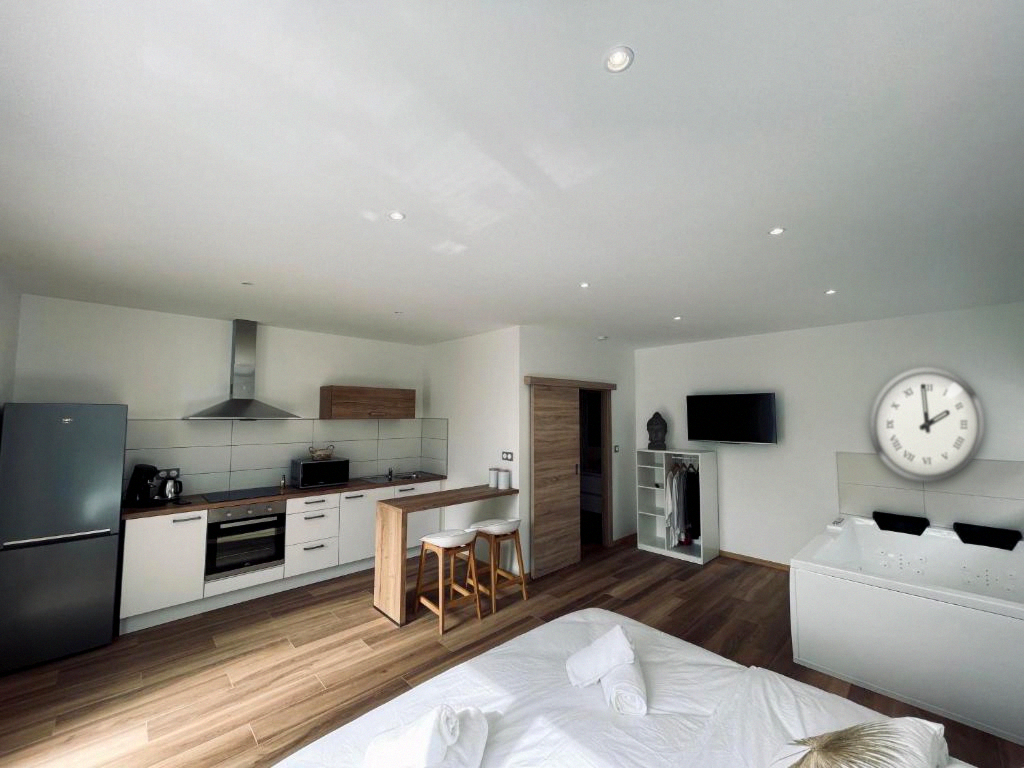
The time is **1:59**
